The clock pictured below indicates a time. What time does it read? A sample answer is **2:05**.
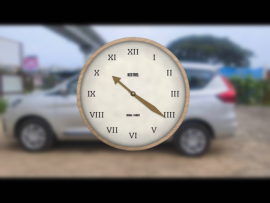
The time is **10:21**
